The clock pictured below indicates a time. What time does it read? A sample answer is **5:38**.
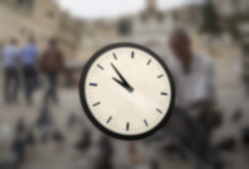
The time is **9:53**
